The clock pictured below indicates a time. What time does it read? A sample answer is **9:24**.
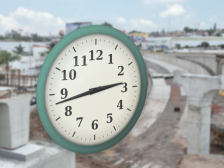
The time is **2:43**
